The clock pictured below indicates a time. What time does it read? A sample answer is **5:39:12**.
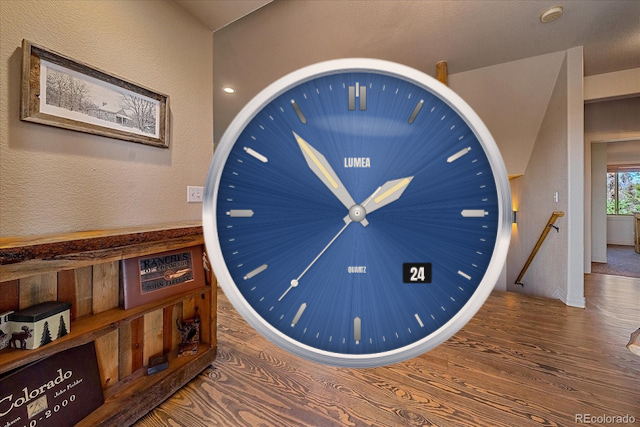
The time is **1:53:37**
